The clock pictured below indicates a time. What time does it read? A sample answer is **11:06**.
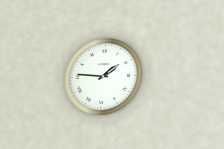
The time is **1:46**
